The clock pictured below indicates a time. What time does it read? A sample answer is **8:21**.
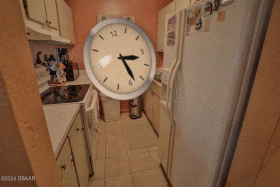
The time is **3:28**
